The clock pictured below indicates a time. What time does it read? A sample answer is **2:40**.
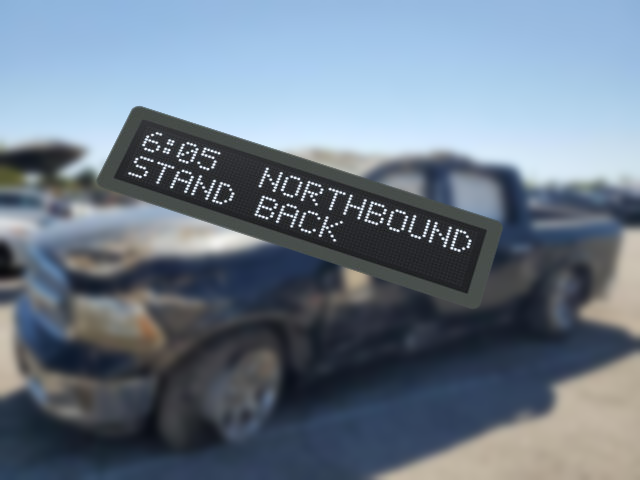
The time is **6:05**
